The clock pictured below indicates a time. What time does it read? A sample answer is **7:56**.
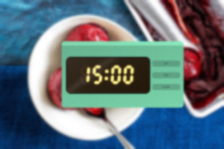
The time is **15:00**
